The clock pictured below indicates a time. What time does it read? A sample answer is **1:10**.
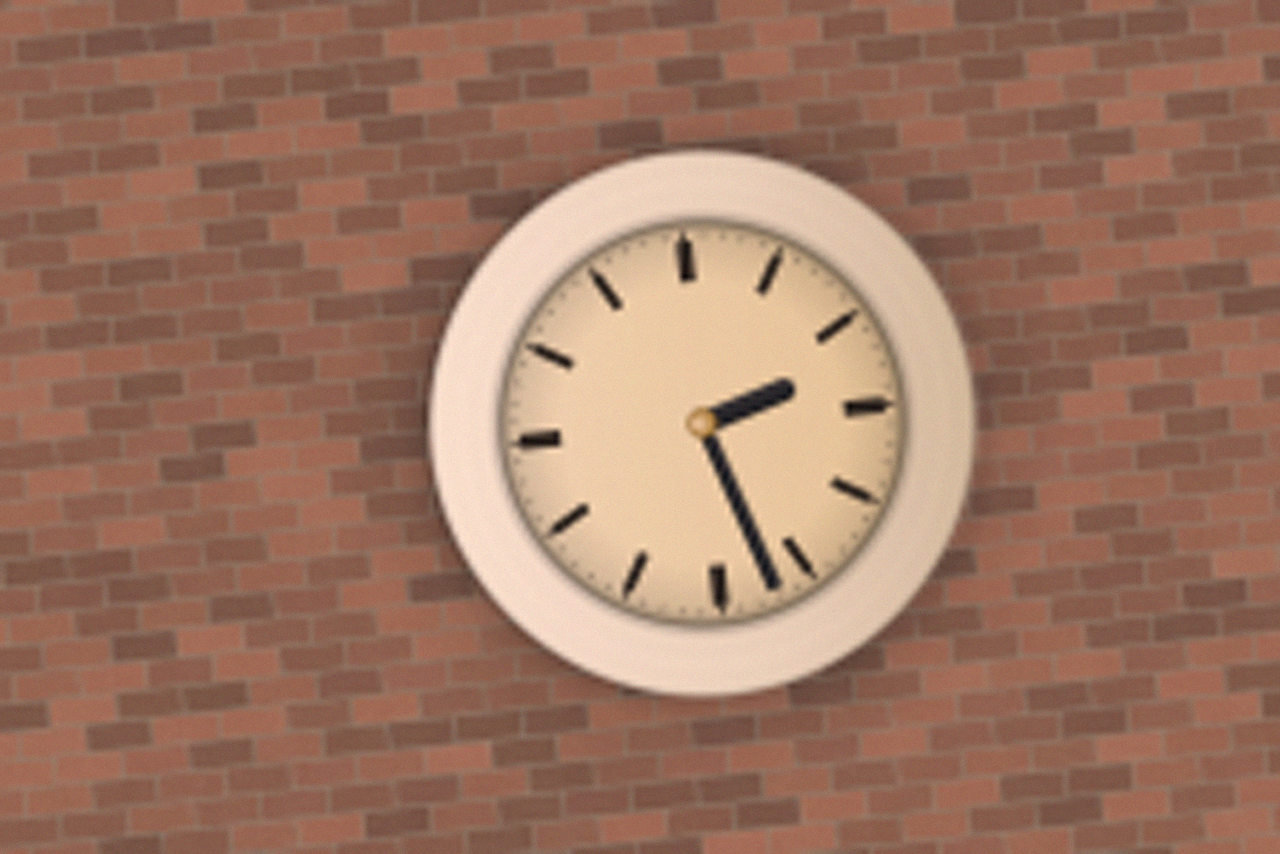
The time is **2:27**
